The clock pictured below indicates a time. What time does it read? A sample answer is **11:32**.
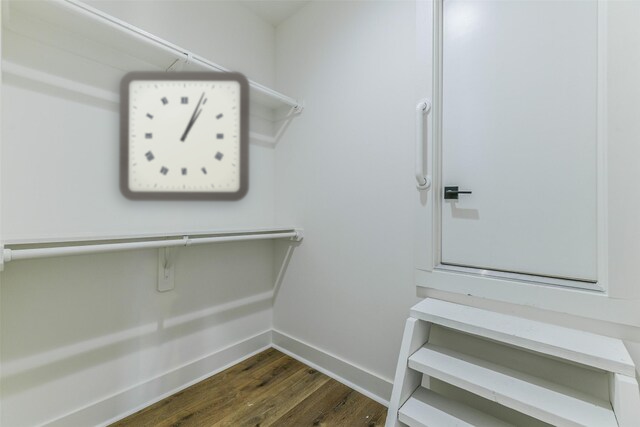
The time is **1:04**
